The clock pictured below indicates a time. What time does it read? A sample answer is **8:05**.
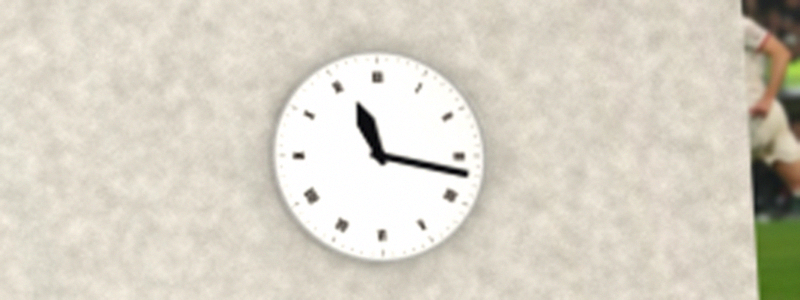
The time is **11:17**
